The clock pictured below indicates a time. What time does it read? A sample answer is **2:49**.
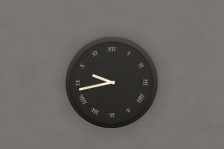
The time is **9:43**
